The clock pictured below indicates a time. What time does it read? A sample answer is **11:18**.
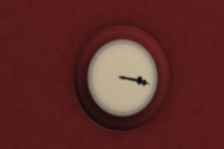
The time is **3:17**
